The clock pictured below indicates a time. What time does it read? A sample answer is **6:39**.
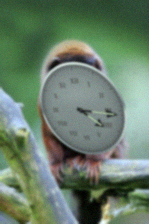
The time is **4:16**
